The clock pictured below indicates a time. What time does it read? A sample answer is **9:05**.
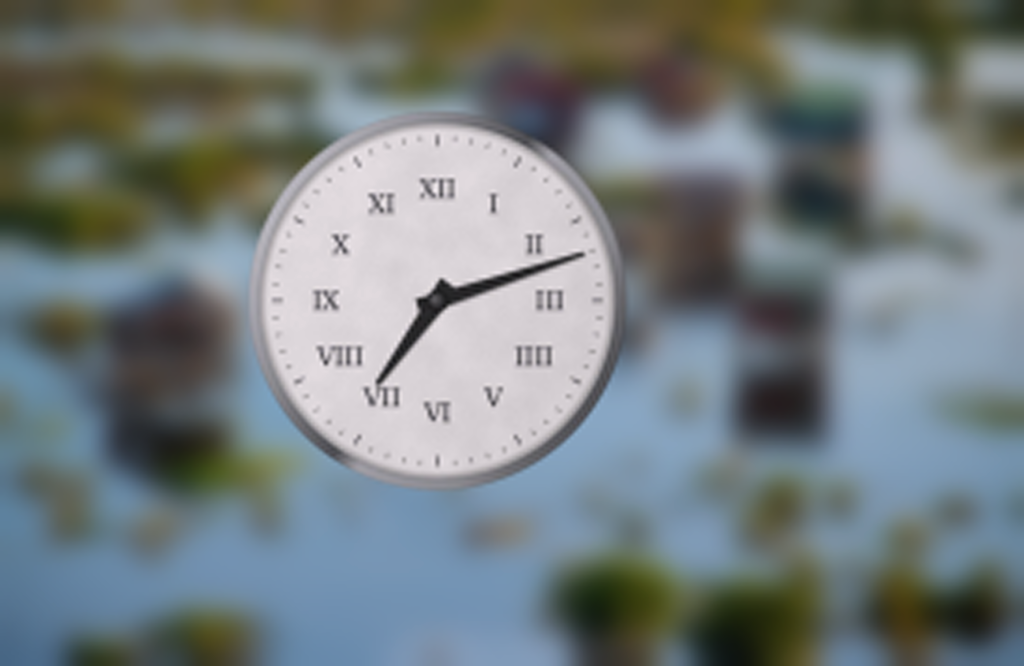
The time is **7:12**
